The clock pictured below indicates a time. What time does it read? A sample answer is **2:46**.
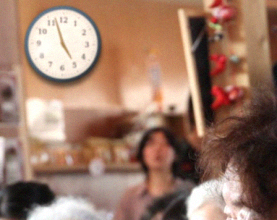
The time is **4:57**
